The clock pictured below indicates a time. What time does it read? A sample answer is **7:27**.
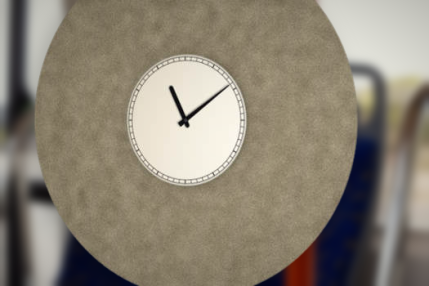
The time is **11:09**
